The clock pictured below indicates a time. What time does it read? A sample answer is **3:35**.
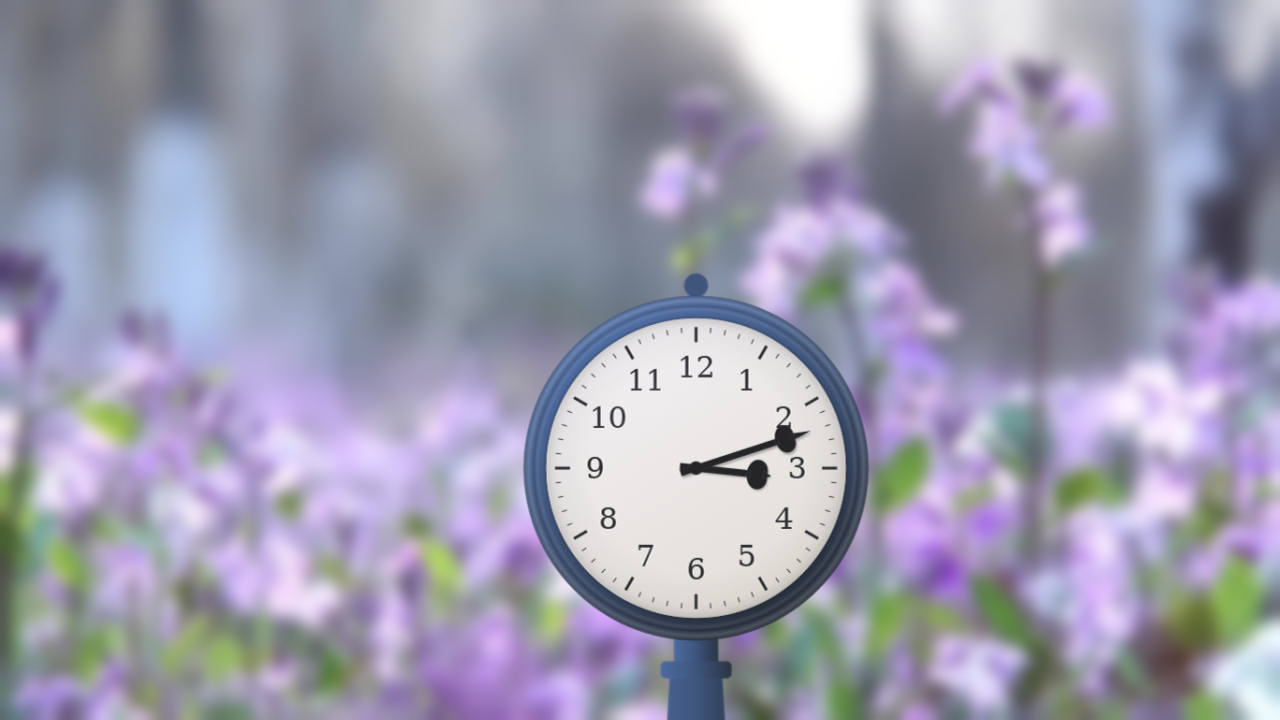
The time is **3:12**
